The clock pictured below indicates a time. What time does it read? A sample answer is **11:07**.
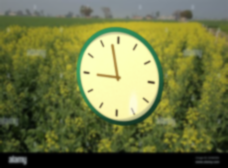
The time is **8:58**
